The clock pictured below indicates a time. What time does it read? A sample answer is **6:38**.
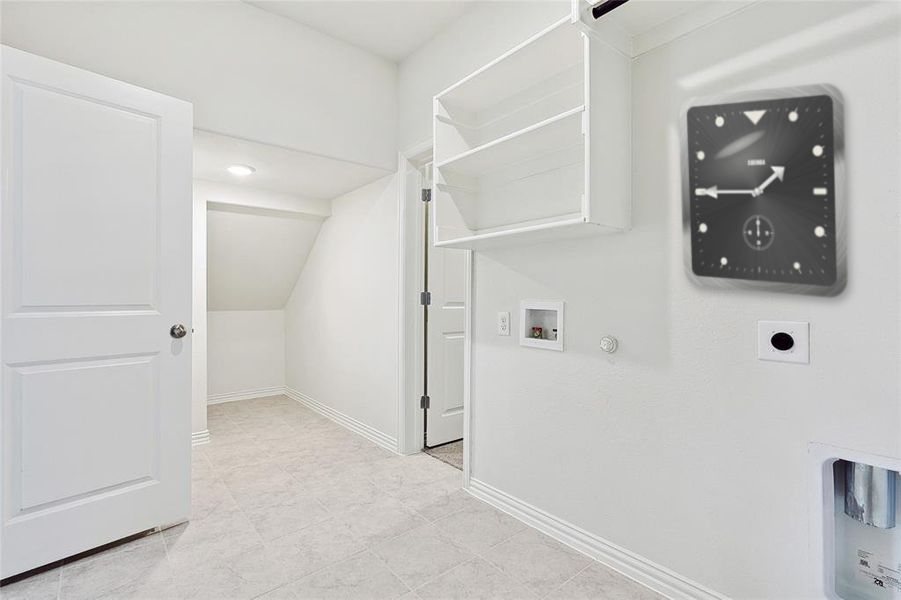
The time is **1:45**
